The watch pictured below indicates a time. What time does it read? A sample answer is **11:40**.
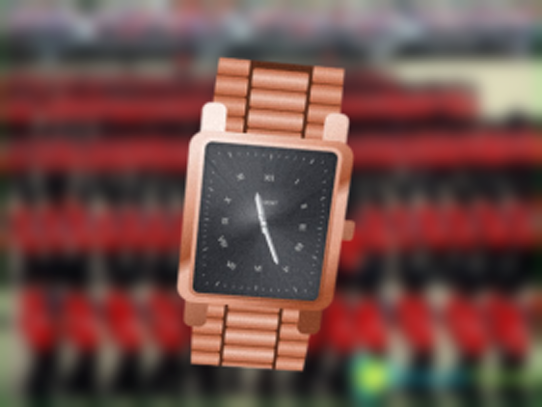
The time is **11:26**
